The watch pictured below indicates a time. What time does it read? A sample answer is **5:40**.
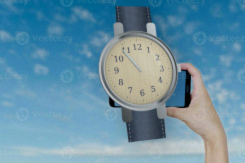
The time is **10:54**
